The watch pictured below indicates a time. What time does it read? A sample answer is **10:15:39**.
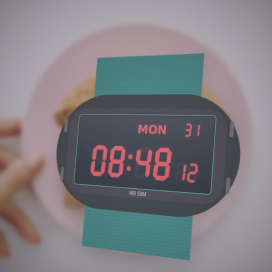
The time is **8:48:12**
